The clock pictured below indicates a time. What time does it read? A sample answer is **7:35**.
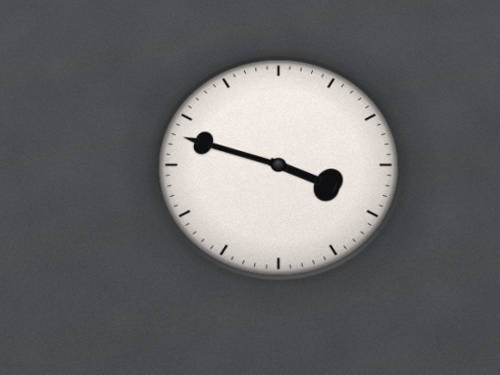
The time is **3:48**
